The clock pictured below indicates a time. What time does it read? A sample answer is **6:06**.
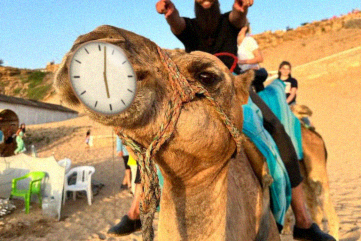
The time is **6:02**
